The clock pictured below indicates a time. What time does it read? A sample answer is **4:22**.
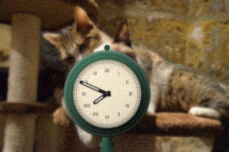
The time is **7:49**
